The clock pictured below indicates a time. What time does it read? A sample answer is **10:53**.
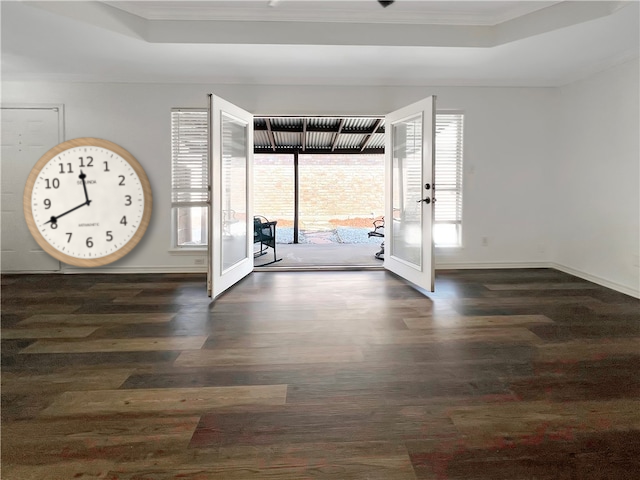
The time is **11:41**
